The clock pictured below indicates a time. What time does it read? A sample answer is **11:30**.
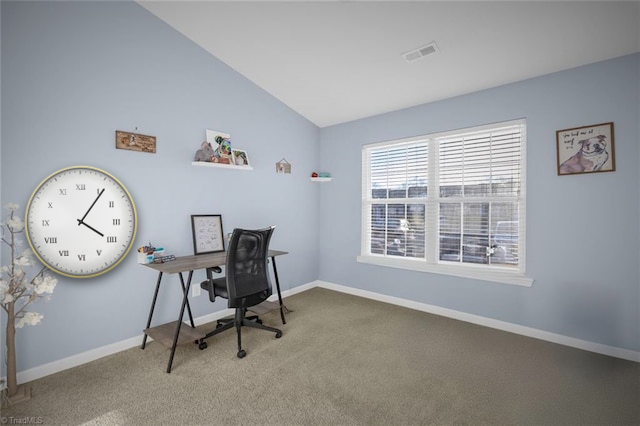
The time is **4:06**
